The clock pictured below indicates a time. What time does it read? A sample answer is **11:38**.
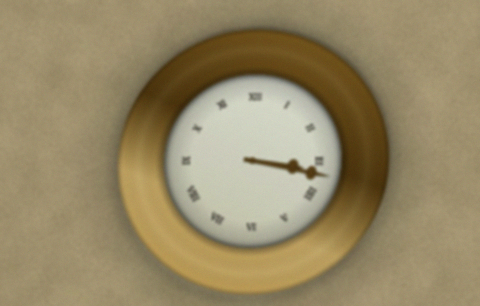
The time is **3:17**
